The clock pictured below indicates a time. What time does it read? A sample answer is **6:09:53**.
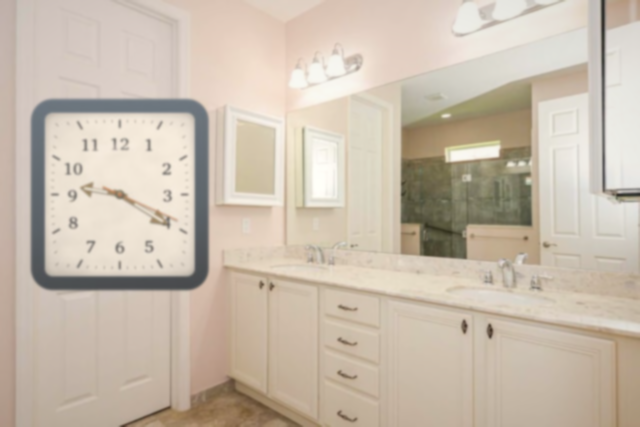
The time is **9:20:19**
